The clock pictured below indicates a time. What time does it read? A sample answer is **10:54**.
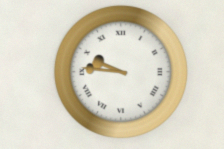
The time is **9:46**
